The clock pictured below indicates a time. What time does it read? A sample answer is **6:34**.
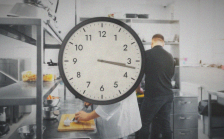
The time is **3:17**
